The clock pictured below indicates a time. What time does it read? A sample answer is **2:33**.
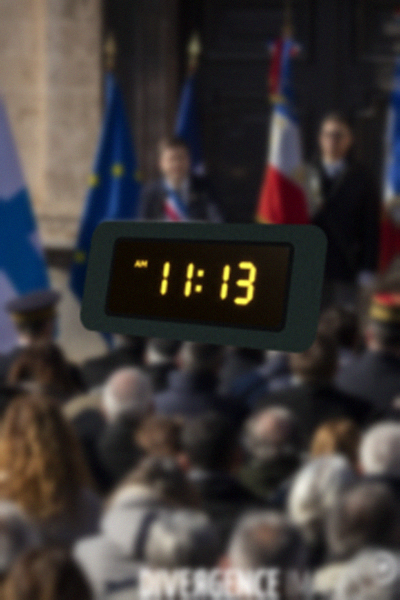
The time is **11:13**
